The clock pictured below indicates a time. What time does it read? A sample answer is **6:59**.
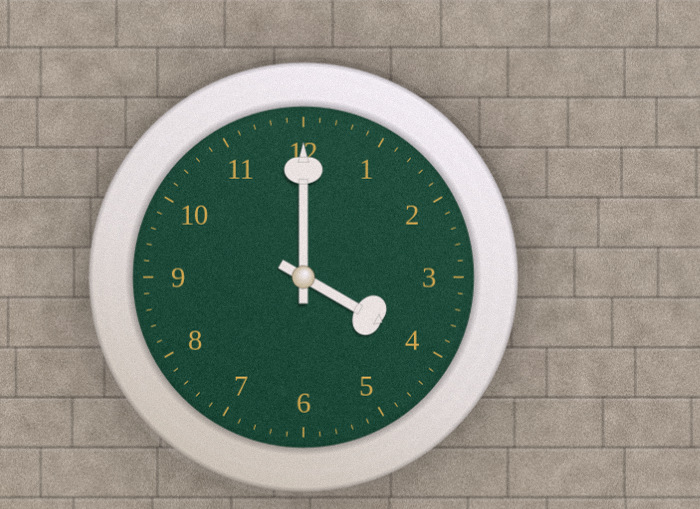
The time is **4:00**
